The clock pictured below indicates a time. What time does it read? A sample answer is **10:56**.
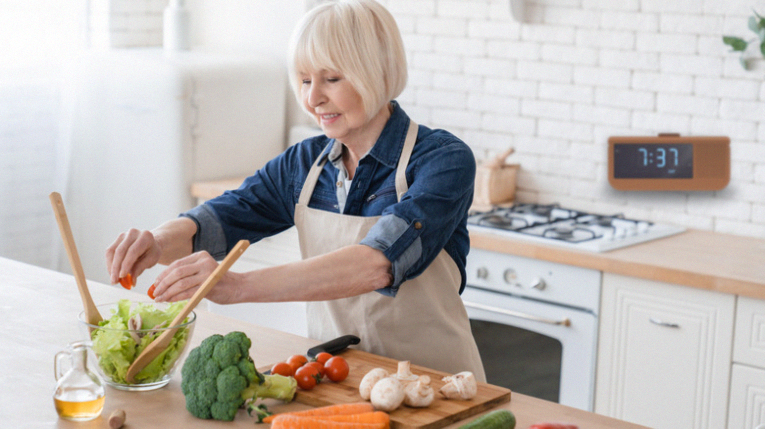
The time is **7:37**
